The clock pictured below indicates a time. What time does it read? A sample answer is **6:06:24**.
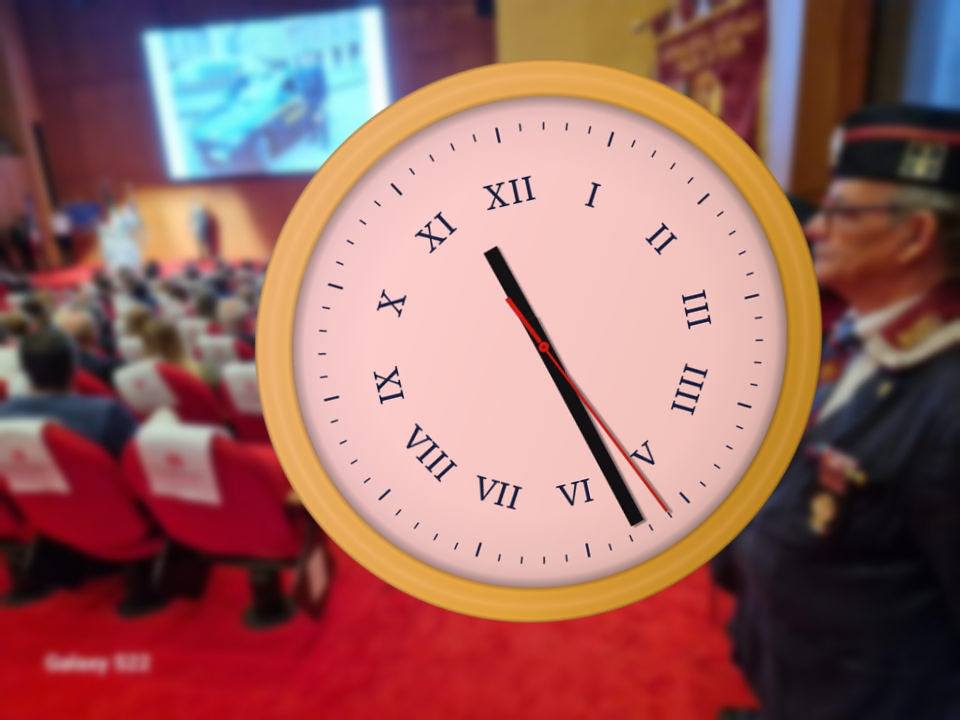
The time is **11:27:26**
